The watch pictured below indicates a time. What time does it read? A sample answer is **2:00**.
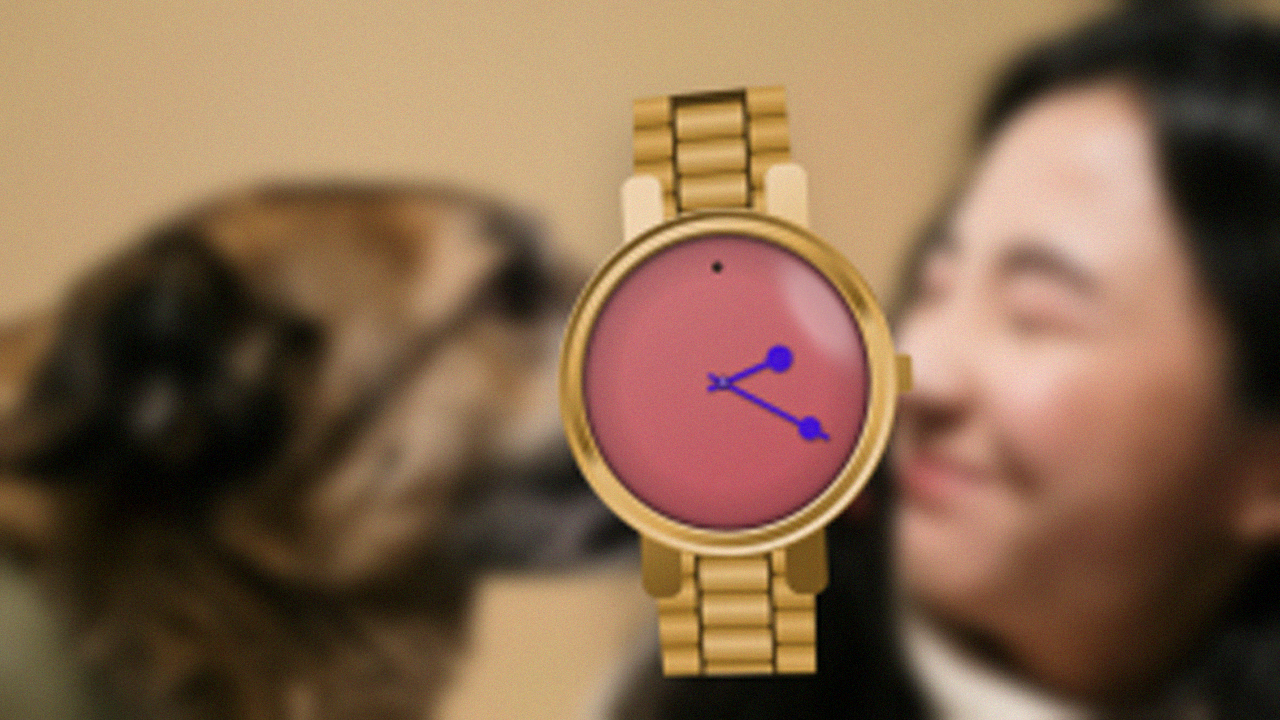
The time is **2:20**
